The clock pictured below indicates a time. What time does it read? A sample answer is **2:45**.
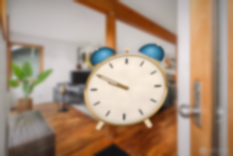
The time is **9:50**
